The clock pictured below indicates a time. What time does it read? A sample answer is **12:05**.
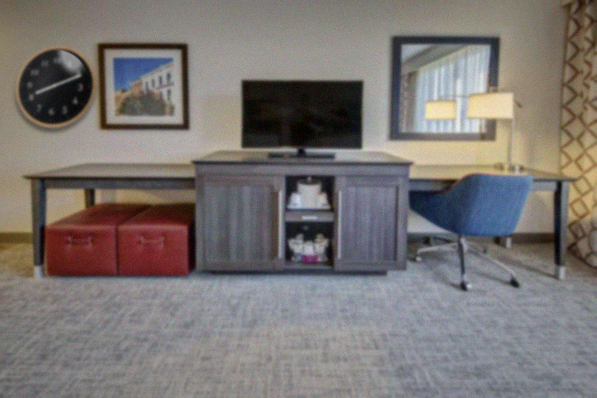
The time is **8:11**
